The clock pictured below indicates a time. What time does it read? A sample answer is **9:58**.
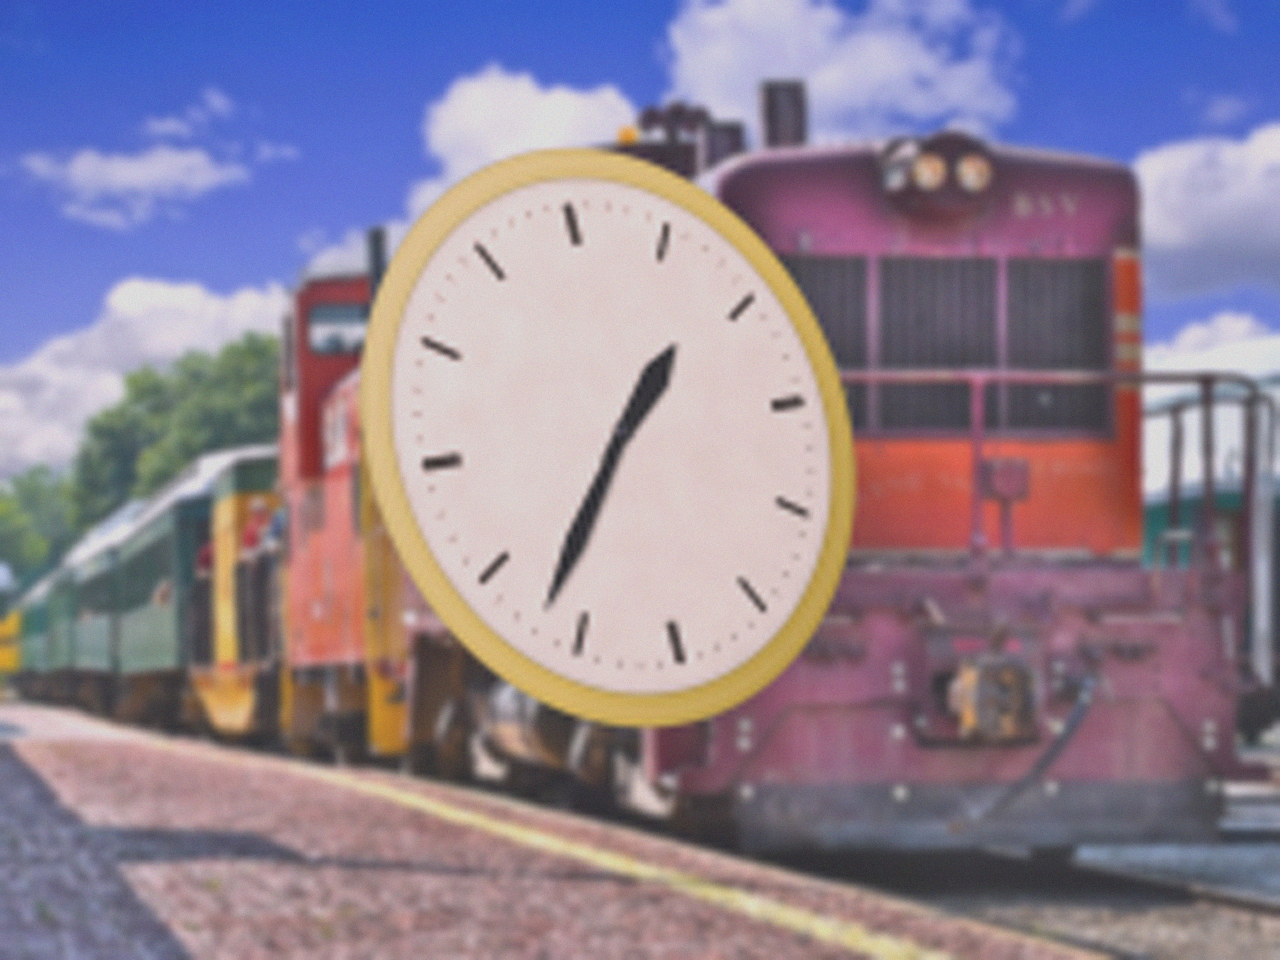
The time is **1:37**
